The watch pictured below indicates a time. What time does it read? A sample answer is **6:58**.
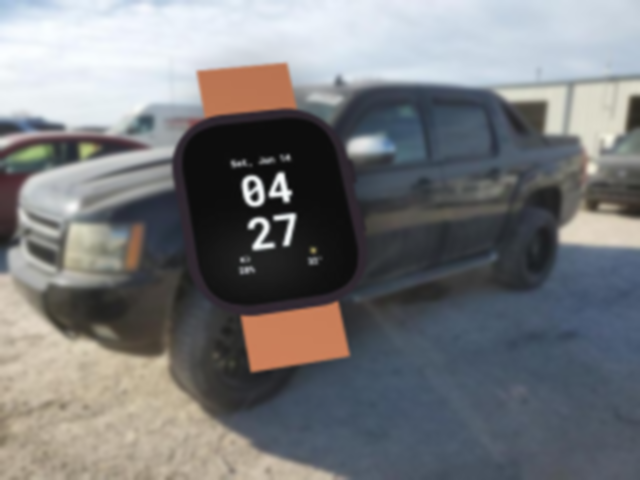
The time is **4:27**
